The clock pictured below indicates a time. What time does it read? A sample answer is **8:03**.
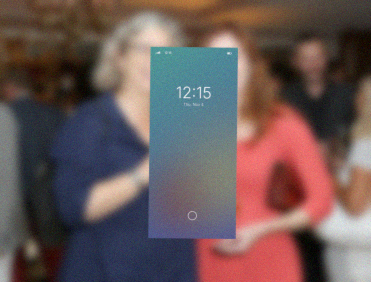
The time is **12:15**
